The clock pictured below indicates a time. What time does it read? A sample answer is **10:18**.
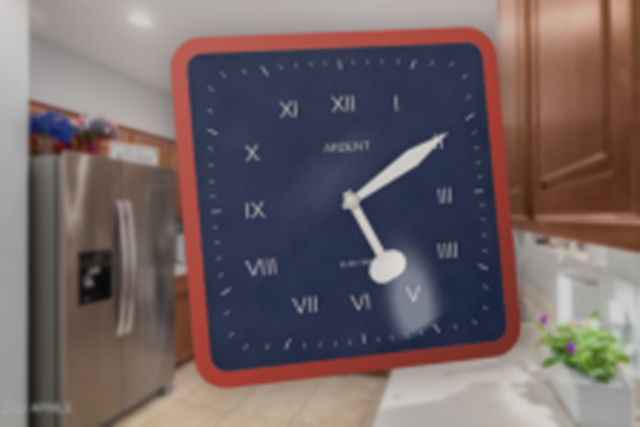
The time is **5:10**
